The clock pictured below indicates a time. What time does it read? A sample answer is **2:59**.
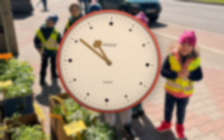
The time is **10:51**
